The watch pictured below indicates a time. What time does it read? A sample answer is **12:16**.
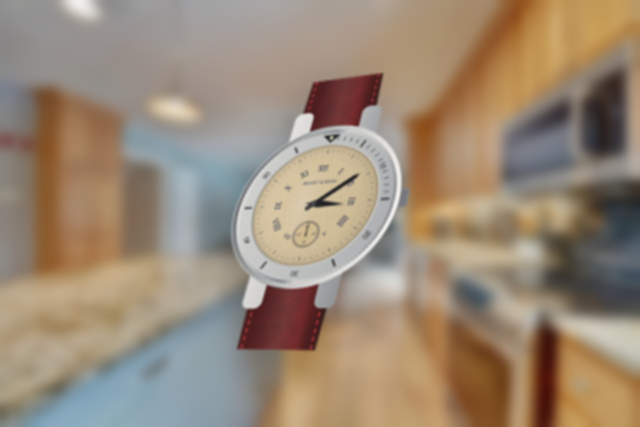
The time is **3:09**
